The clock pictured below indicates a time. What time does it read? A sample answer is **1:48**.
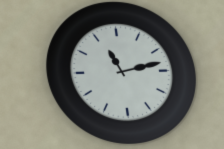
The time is **11:13**
